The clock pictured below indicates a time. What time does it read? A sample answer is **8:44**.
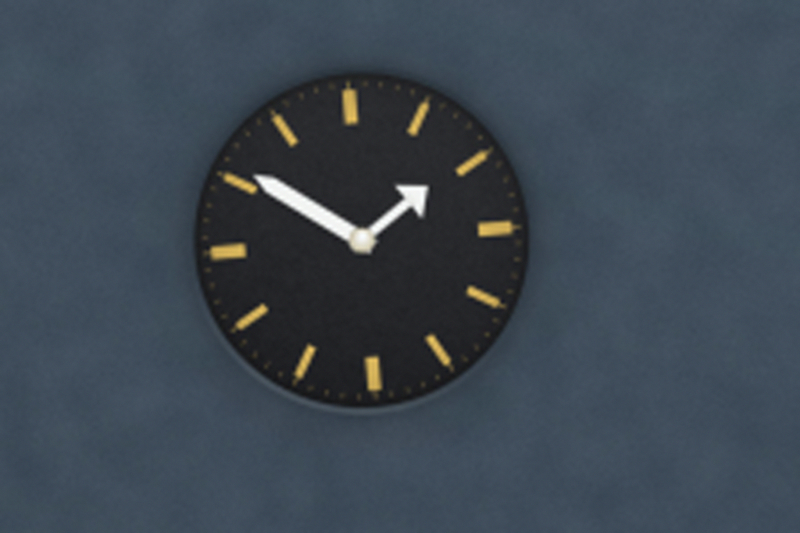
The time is **1:51**
